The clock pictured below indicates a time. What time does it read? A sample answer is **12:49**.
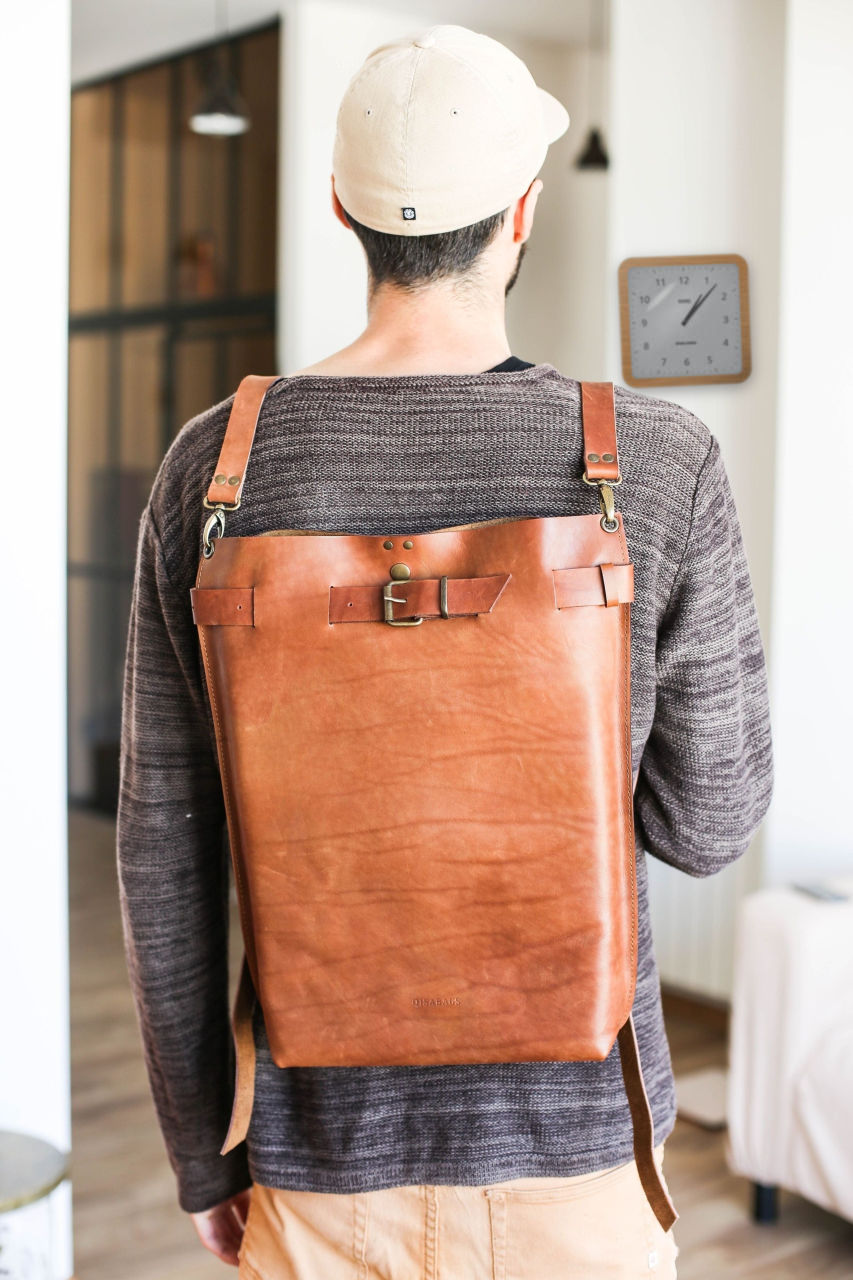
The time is **1:07**
